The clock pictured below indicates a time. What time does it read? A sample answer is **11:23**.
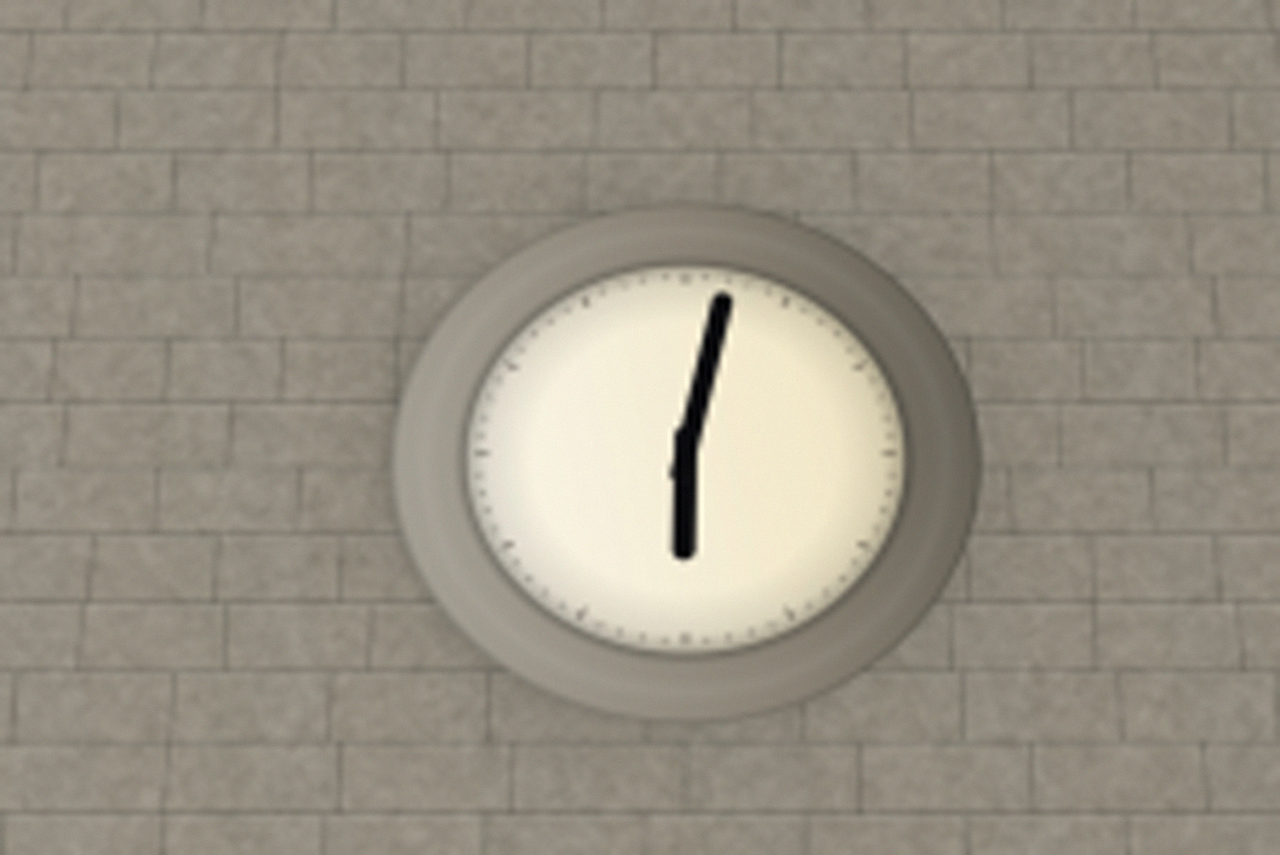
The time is **6:02**
